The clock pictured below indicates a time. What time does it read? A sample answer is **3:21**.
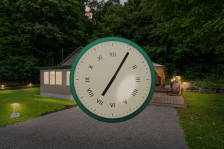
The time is **7:05**
